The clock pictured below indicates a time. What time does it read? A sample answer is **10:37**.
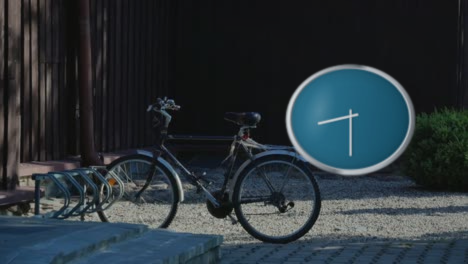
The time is **8:30**
